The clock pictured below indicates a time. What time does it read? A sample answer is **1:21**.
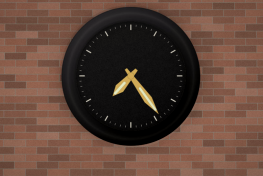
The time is **7:24**
